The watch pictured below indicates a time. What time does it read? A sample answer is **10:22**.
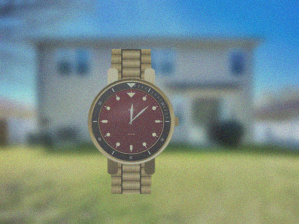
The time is **12:08**
